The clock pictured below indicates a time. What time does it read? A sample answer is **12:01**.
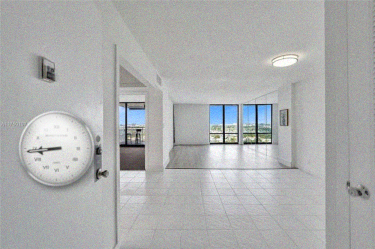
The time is **8:44**
